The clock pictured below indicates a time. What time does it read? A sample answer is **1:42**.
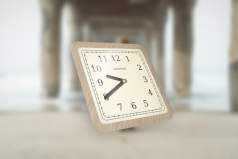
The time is **9:40**
